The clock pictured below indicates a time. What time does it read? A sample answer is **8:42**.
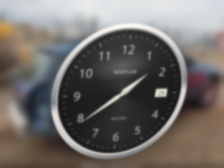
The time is **1:39**
